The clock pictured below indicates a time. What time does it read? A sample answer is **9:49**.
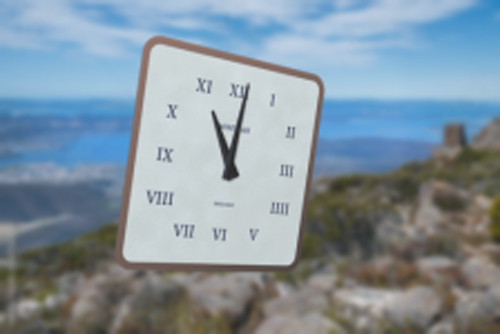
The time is **11:01**
